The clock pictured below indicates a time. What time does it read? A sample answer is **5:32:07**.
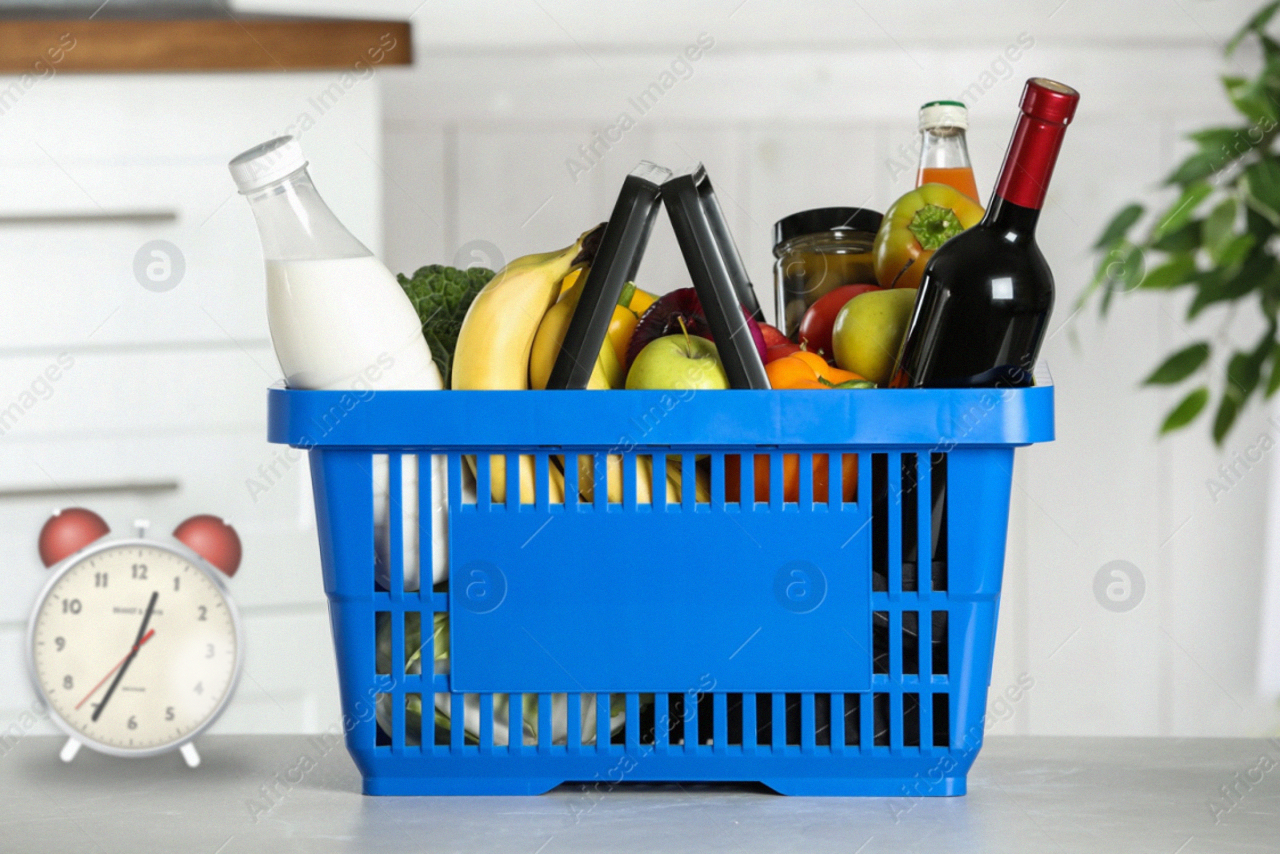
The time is **12:34:37**
